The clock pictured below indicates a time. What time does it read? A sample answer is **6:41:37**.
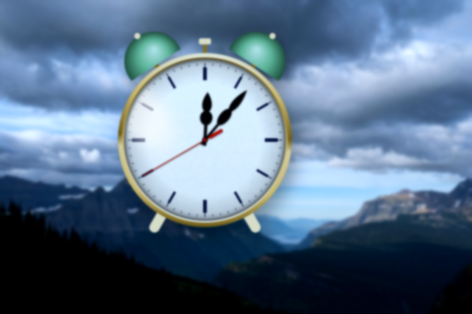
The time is **12:06:40**
